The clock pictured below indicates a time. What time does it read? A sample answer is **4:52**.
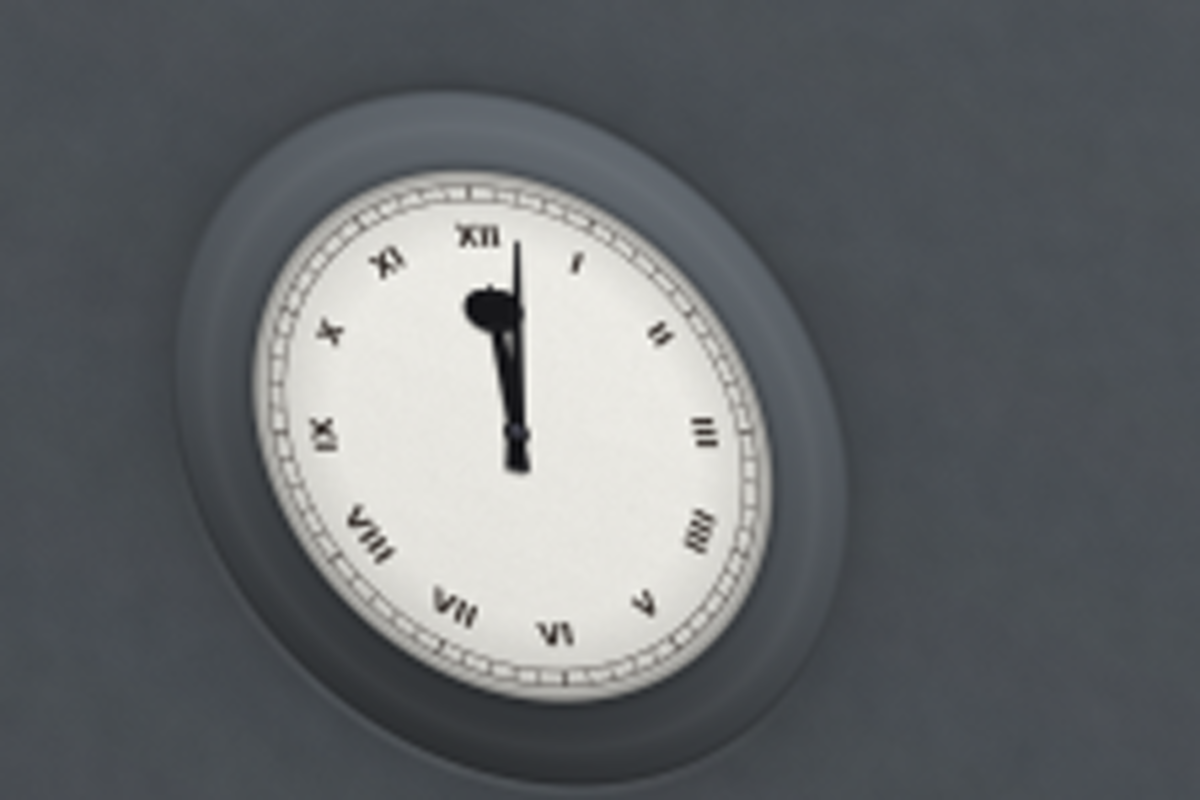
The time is **12:02**
